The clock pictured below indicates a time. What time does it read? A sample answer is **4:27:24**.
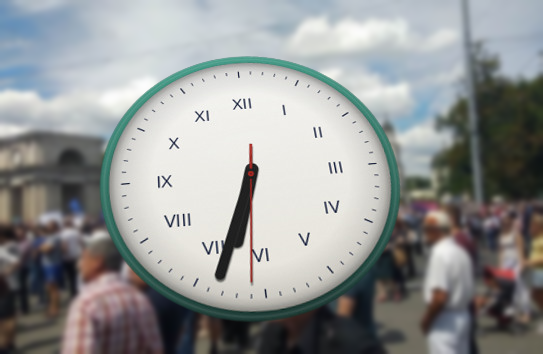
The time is **6:33:31**
